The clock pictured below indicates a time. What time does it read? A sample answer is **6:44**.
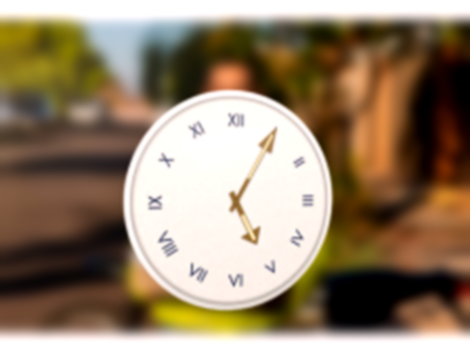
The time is **5:05**
